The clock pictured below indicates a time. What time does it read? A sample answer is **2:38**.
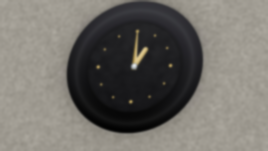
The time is **1:00**
